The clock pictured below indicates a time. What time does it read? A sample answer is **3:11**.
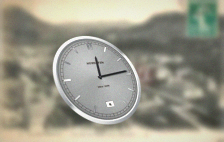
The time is **12:14**
